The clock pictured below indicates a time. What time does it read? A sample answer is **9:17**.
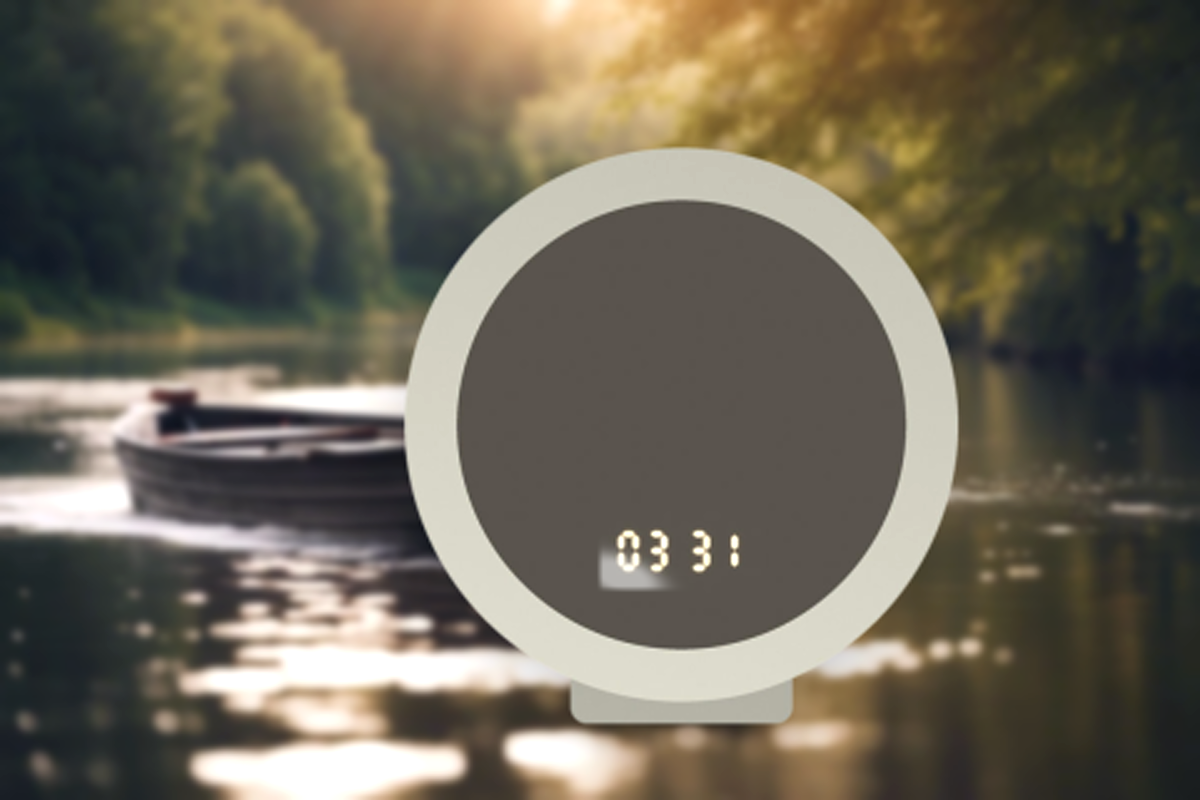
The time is **3:31**
